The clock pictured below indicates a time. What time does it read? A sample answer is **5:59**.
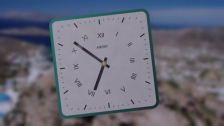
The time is **6:52**
